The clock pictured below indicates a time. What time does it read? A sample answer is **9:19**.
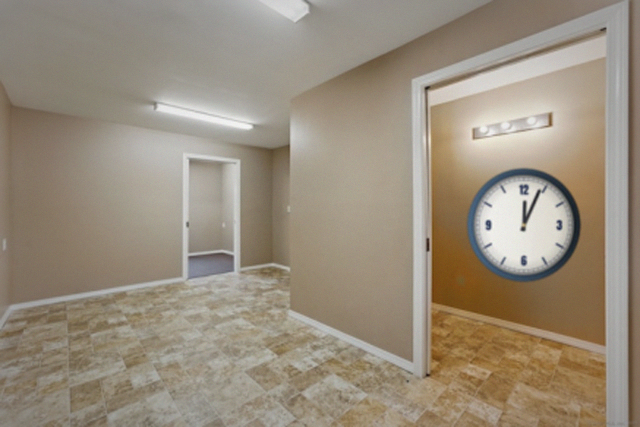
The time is **12:04**
